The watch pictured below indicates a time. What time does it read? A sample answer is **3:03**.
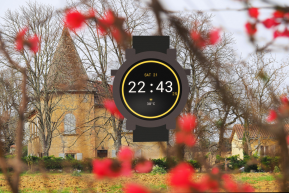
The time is **22:43**
